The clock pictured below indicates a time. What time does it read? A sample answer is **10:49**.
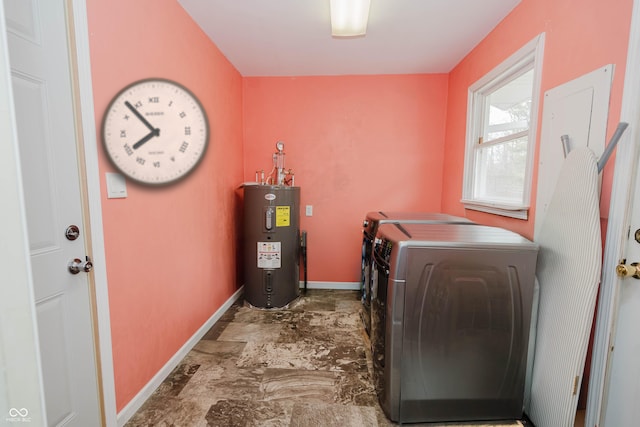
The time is **7:53**
